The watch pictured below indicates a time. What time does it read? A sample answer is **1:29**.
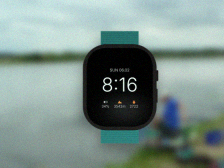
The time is **8:16**
